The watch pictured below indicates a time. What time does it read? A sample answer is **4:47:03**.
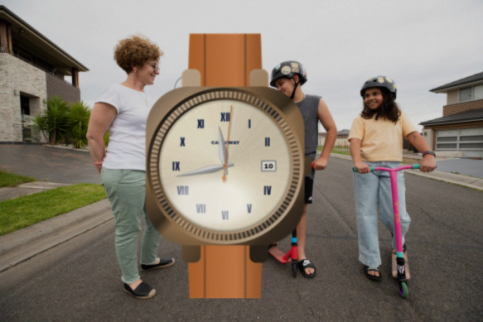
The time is **11:43:01**
